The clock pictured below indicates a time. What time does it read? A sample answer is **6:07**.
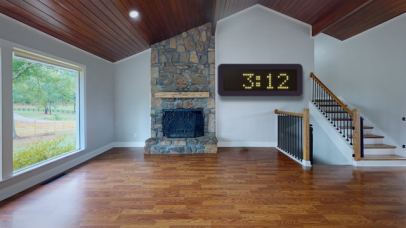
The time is **3:12**
